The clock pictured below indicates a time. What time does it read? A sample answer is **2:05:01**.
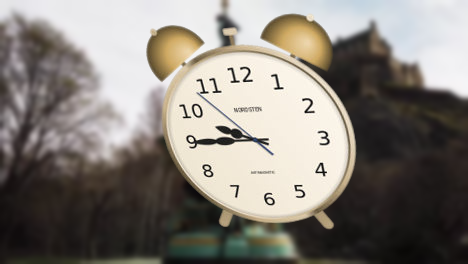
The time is **9:44:53**
